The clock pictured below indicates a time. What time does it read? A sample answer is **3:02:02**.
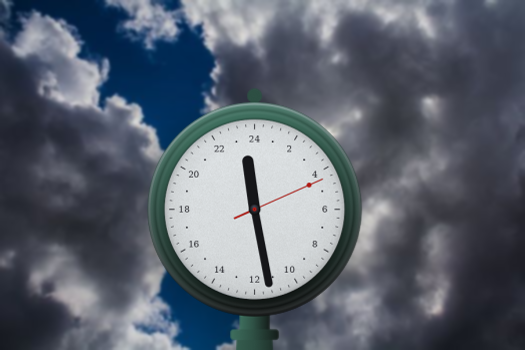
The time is **23:28:11**
